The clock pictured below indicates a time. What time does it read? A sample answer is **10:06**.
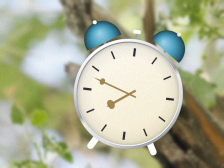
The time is **7:48**
